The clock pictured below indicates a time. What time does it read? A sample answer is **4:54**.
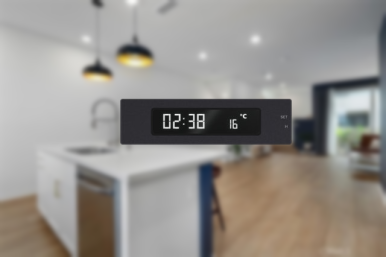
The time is **2:38**
